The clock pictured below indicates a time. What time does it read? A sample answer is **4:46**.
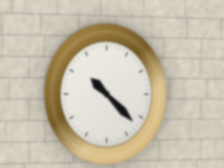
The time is **10:22**
